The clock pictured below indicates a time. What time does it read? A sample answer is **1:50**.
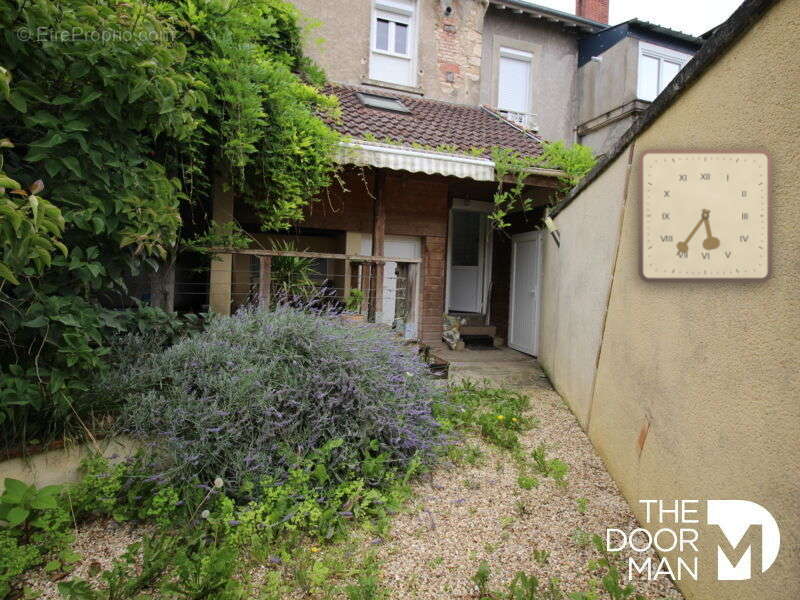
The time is **5:36**
